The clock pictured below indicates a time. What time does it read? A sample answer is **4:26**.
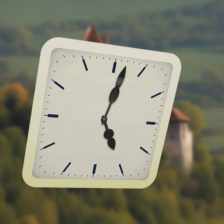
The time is **5:02**
